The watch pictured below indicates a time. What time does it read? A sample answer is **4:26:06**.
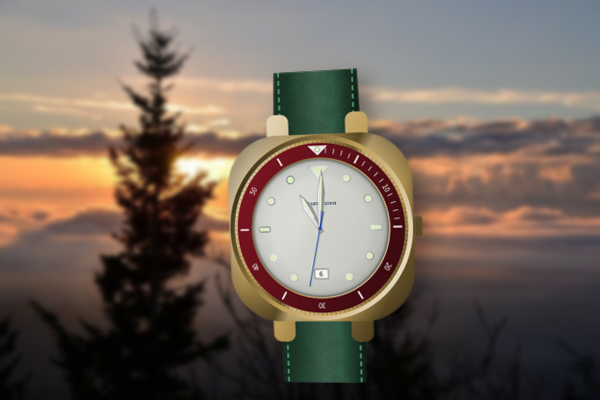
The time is **11:00:32**
